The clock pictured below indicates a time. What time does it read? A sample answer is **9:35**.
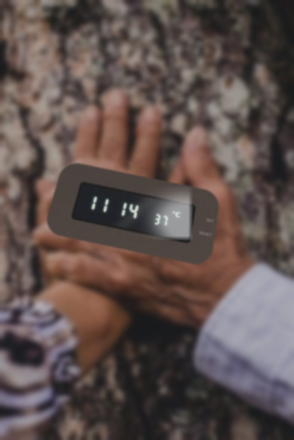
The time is **11:14**
